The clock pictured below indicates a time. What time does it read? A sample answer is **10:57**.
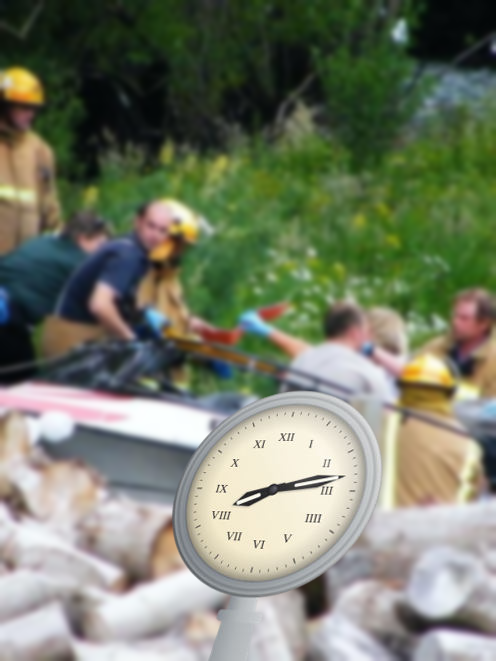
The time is **8:13**
